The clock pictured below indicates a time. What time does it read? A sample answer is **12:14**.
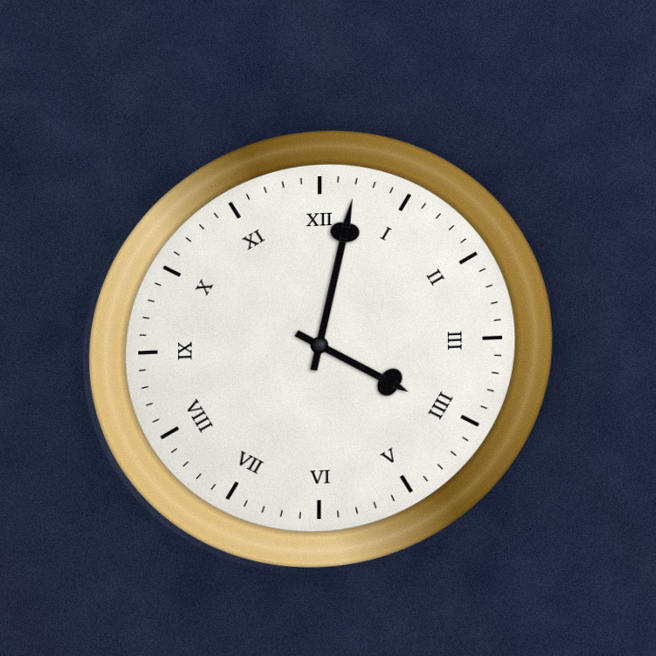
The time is **4:02**
